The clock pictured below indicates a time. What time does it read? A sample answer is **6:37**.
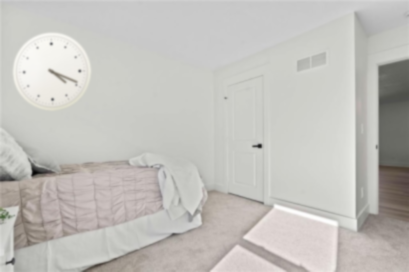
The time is **4:19**
